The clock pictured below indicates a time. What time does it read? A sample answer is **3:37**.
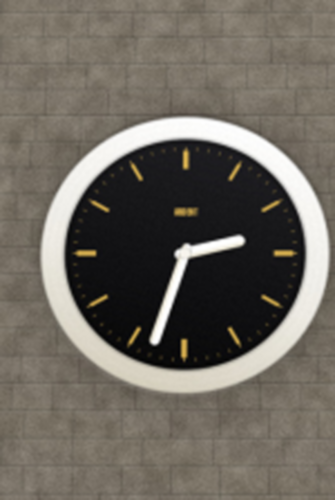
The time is **2:33**
